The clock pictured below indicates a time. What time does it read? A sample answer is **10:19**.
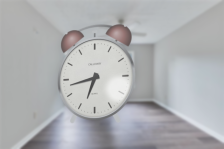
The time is **6:43**
